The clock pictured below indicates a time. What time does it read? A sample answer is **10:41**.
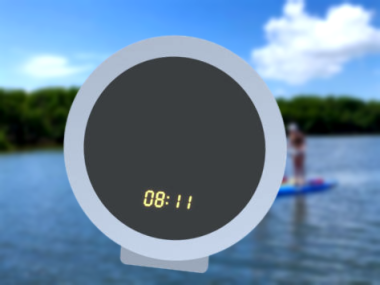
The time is **8:11**
